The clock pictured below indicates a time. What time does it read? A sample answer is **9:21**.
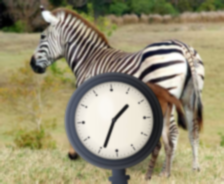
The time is **1:34**
